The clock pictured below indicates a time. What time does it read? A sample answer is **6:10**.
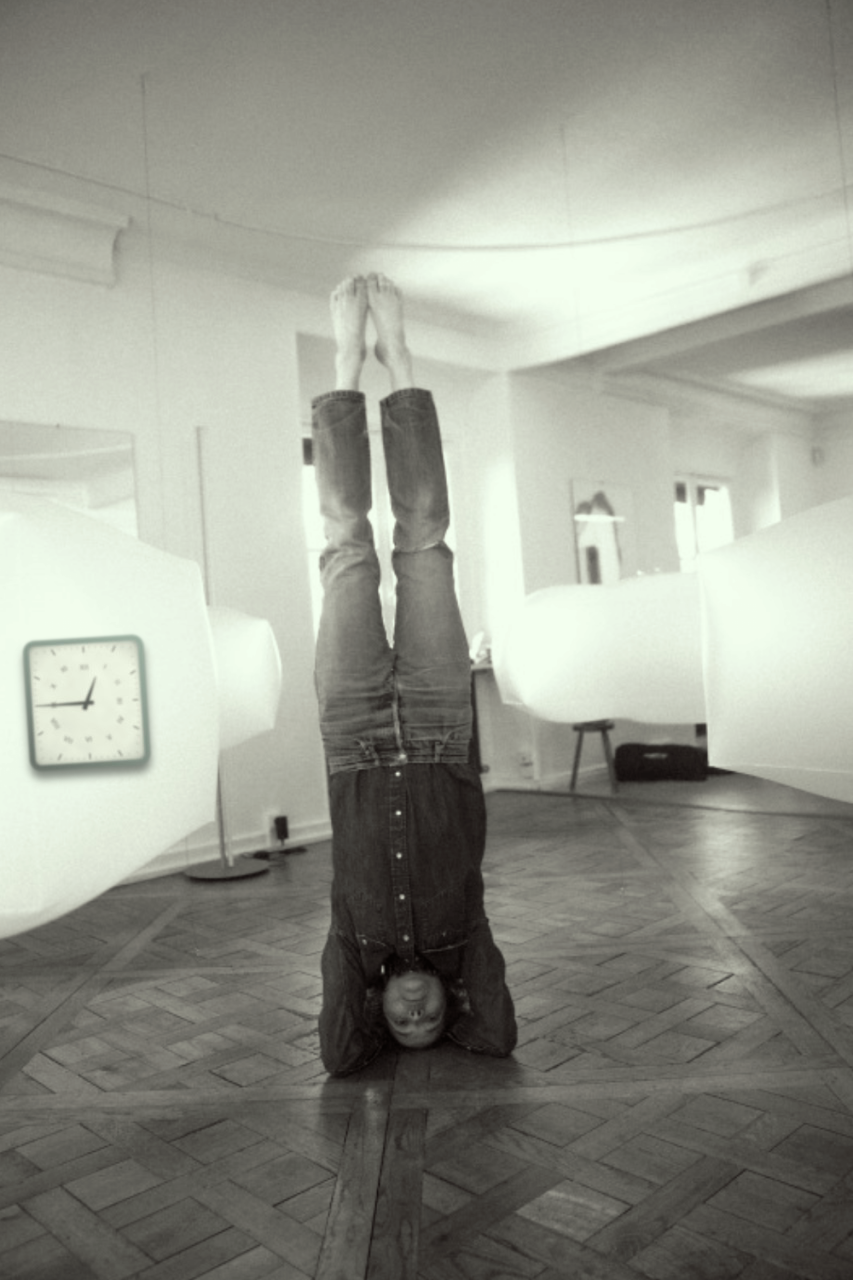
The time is **12:45**
